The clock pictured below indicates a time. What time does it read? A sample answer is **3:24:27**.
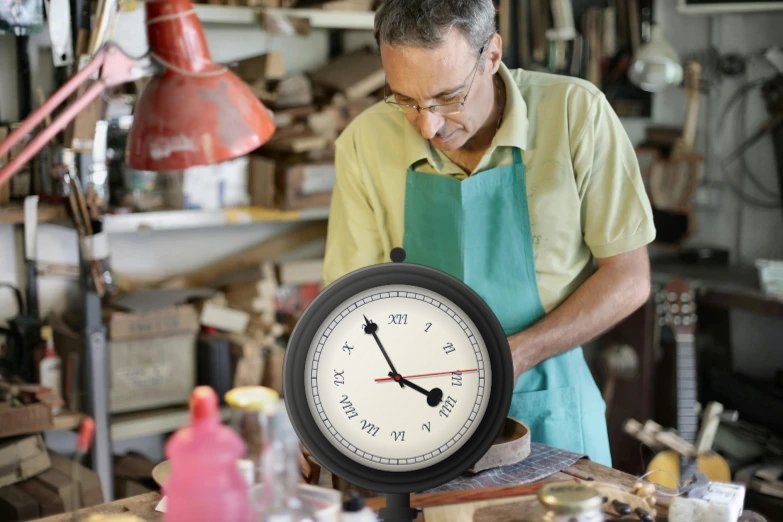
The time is **3:55:14**
